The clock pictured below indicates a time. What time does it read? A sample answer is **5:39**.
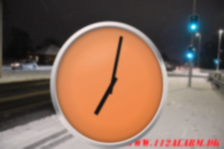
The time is **7:02**
